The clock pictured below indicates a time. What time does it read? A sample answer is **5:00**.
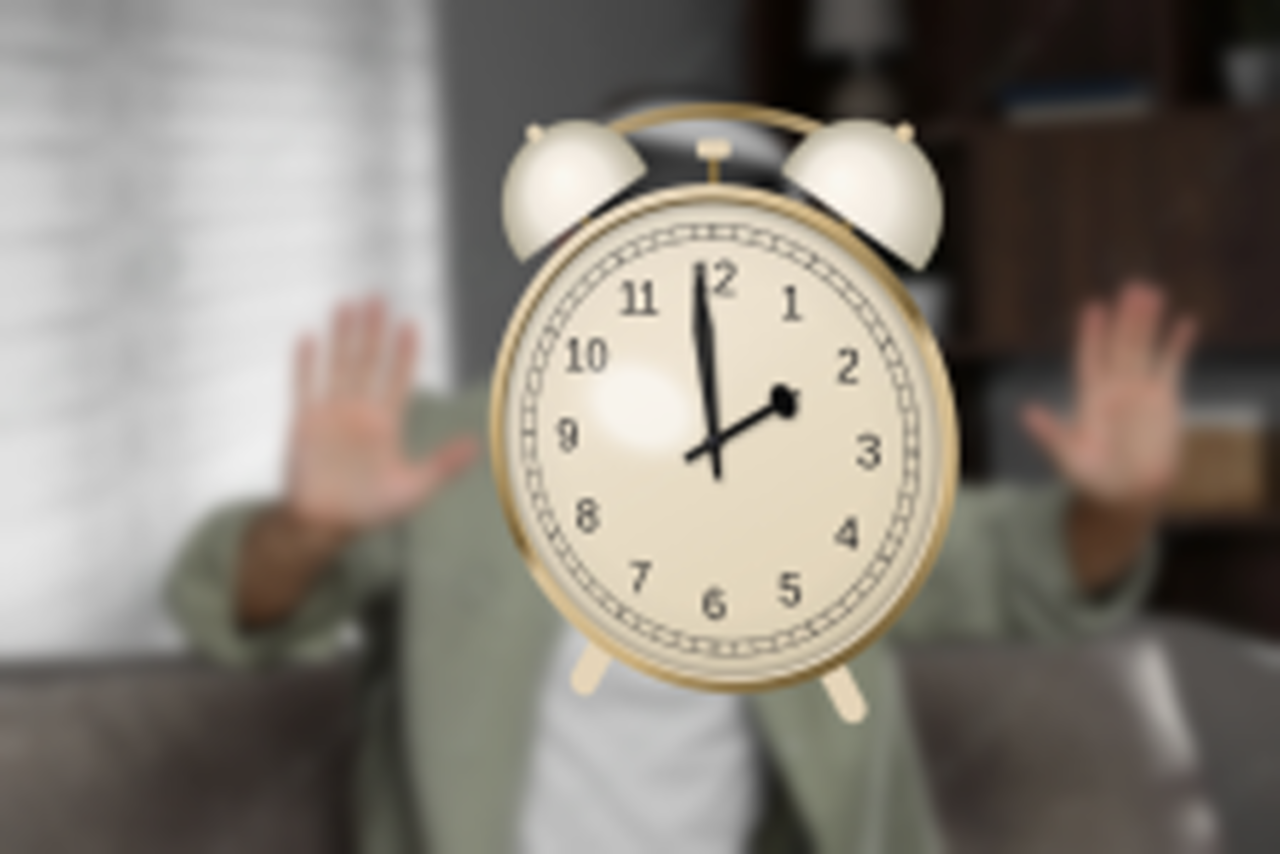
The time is **1:59**
